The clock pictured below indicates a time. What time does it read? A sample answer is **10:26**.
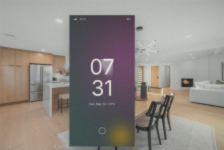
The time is **7:31**
